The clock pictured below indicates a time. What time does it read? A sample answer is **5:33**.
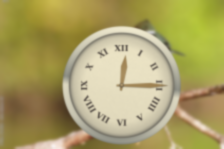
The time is **12:15**
